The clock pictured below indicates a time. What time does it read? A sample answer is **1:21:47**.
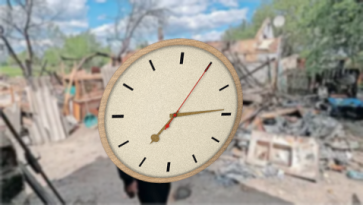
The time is **7:14:05**
